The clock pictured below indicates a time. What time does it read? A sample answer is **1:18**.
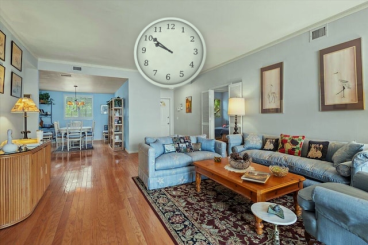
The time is **9:51**
